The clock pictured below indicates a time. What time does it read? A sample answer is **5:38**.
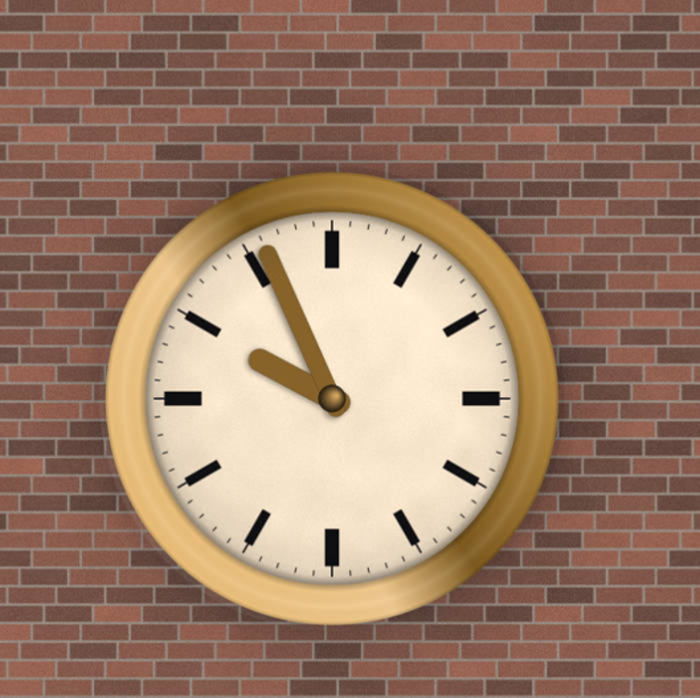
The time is **9:56**
